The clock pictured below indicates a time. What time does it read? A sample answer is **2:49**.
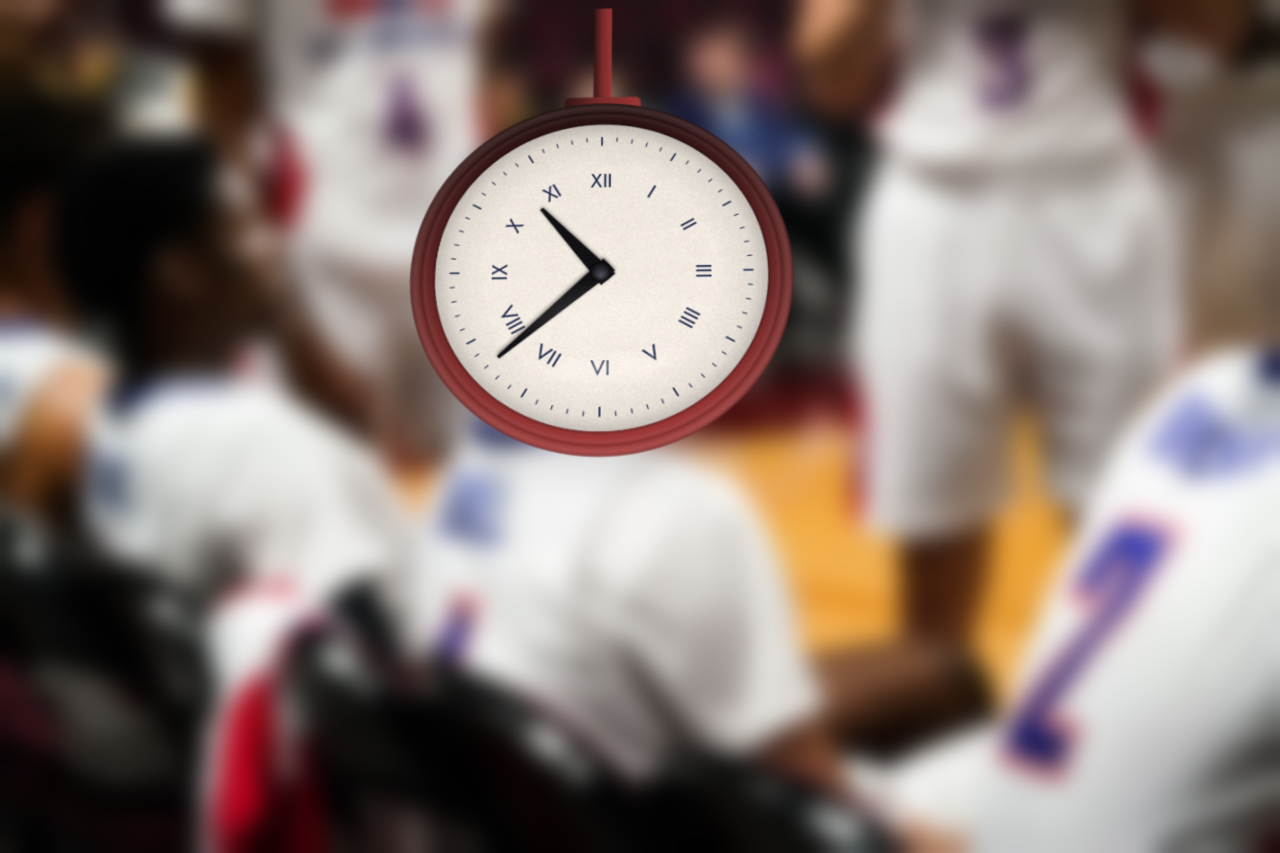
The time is **10:38**
